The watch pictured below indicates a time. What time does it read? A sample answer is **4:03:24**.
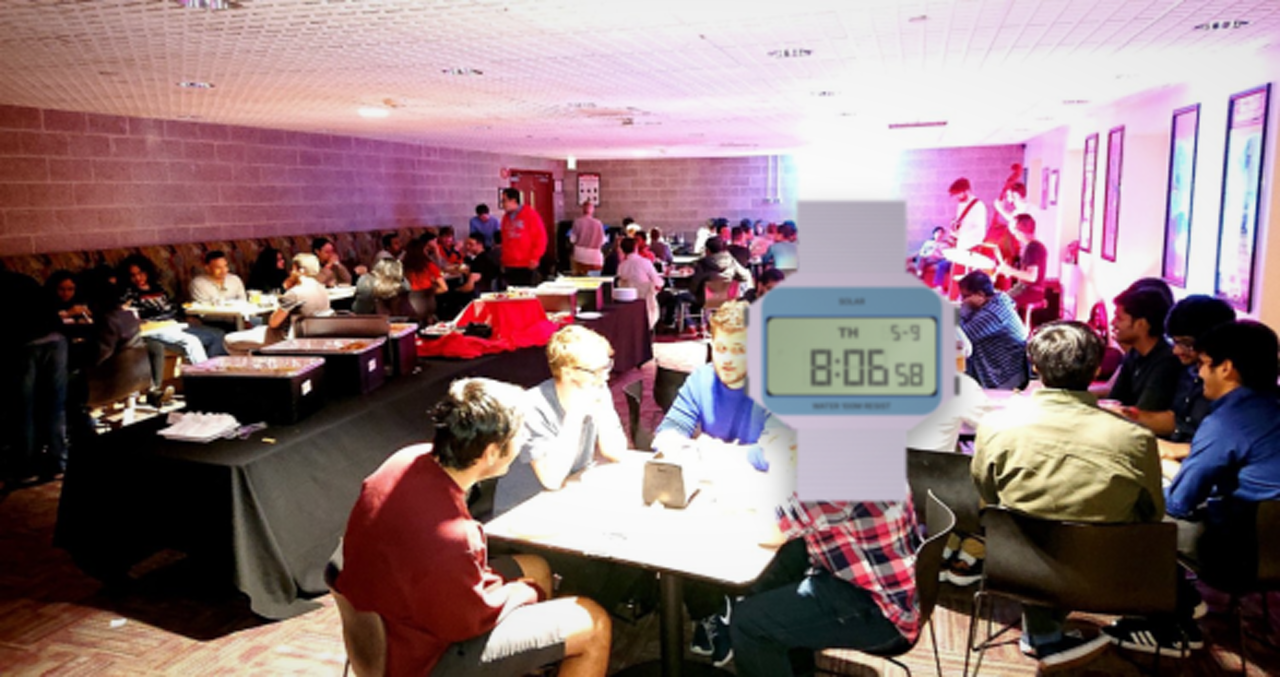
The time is **8:06:58**
